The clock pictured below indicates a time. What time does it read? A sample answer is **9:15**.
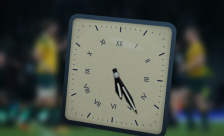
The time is **5:24**
